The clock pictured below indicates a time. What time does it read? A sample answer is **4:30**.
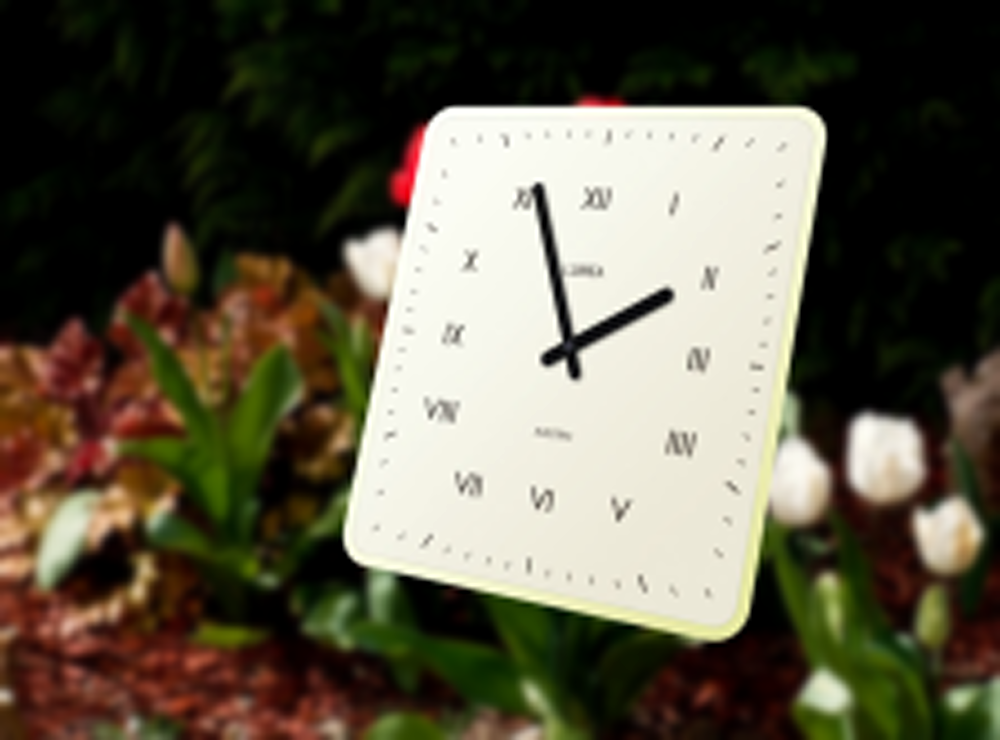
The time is **1:56**
